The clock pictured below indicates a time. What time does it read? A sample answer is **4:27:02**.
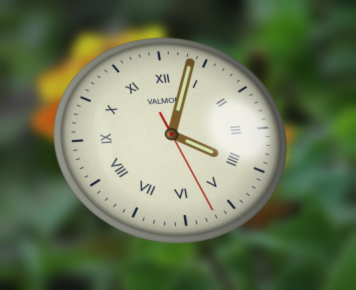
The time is **4:03:27**
